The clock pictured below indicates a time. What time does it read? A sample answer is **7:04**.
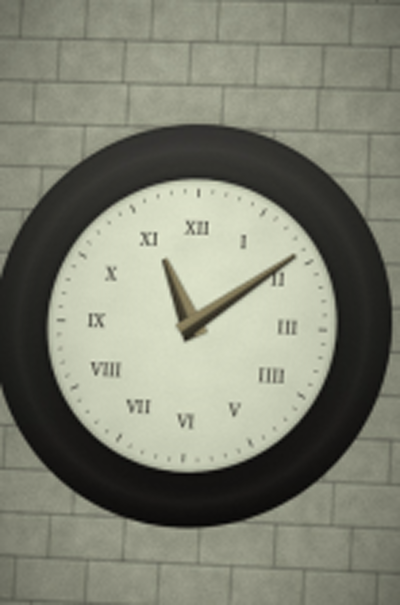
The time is **11:09**
